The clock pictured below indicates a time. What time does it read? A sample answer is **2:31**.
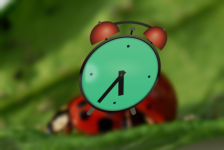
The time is **5:35**
